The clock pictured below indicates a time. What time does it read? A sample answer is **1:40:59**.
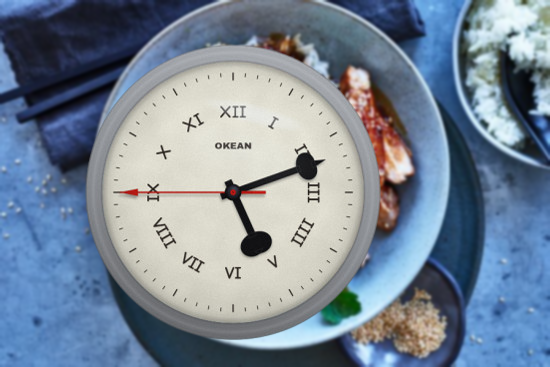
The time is **5:11:45**
